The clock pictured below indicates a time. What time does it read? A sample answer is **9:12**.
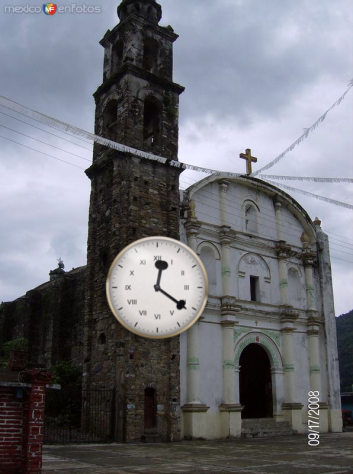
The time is **12:21**
